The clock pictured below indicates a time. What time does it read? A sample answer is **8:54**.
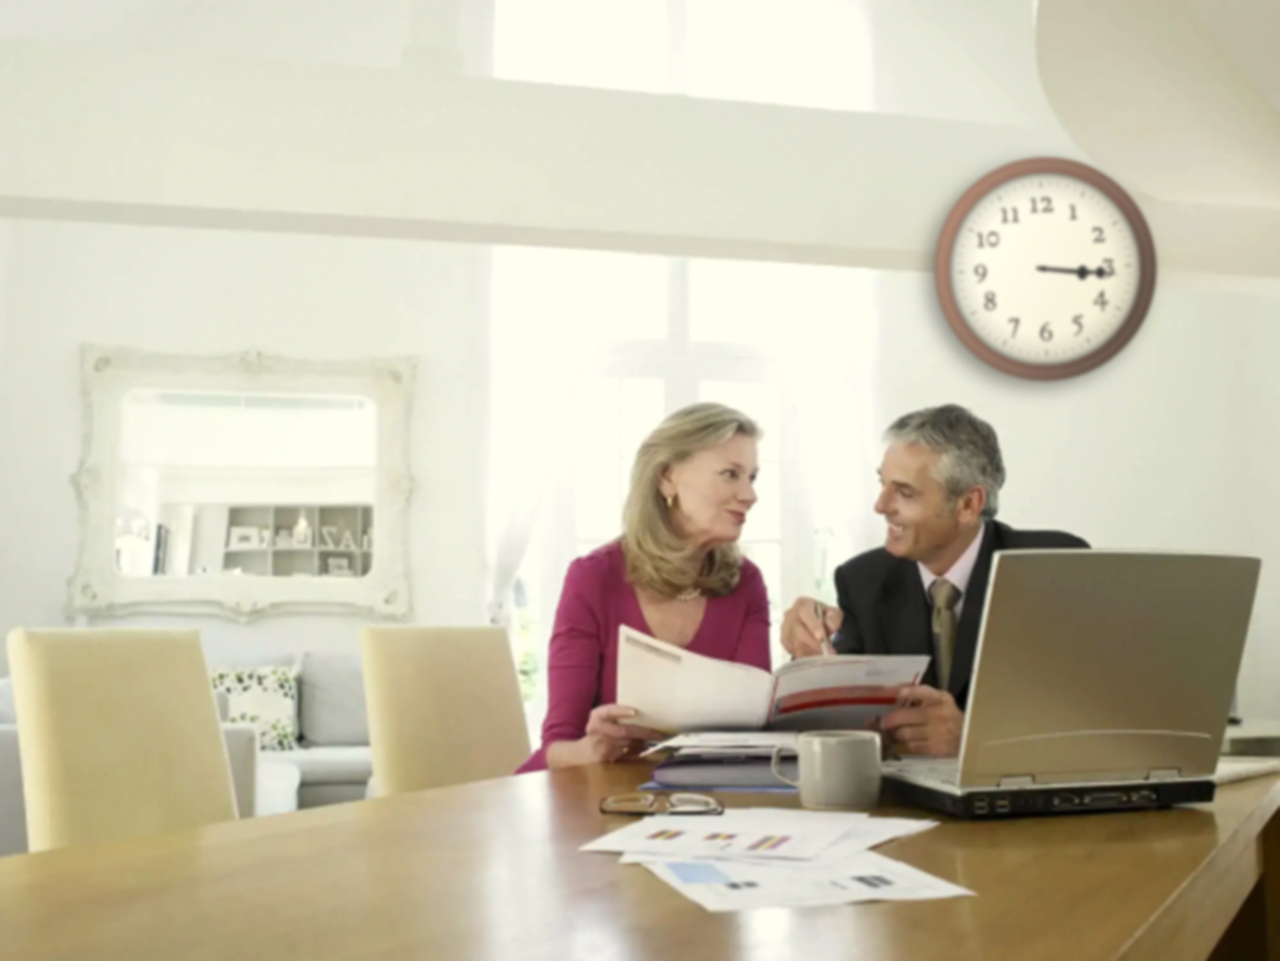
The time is **3:16**
